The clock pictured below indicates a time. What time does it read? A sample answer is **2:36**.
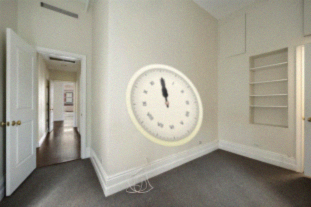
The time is **12:00**
